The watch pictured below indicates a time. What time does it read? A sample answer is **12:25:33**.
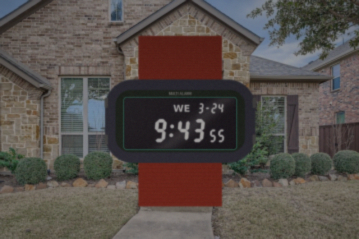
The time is **9:43:55**
